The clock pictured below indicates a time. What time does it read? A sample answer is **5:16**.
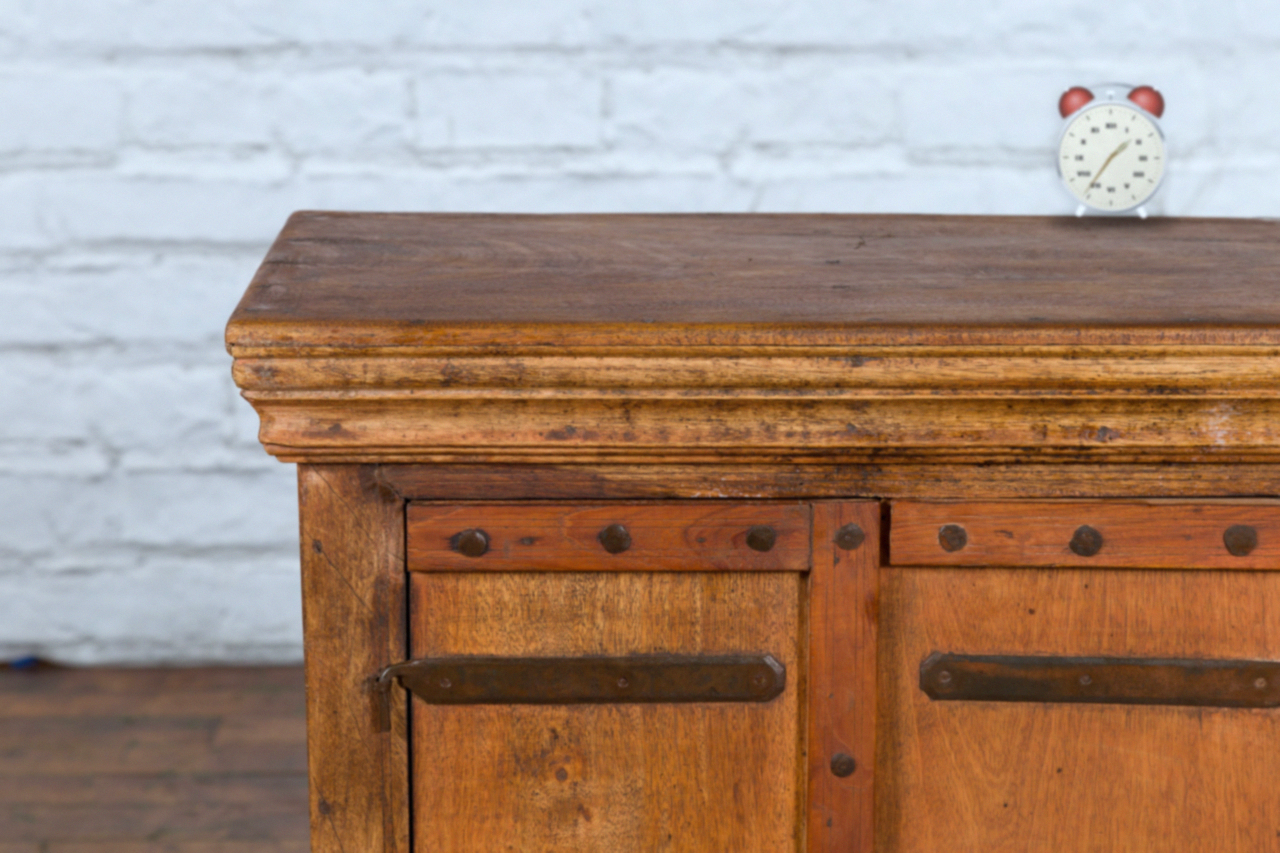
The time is **1:36**
